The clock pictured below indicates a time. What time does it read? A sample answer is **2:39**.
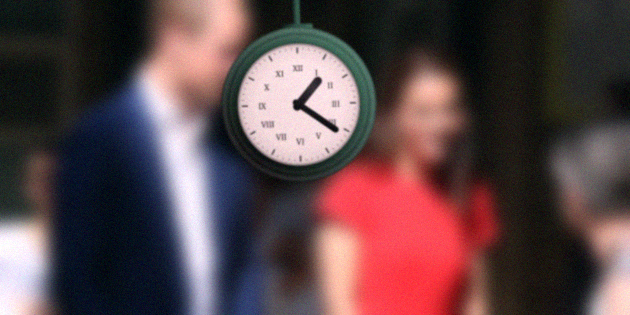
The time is **1:21**
